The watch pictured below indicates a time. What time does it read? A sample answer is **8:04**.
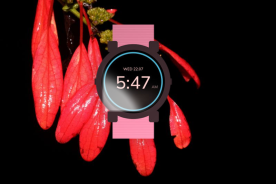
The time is **5:47**
